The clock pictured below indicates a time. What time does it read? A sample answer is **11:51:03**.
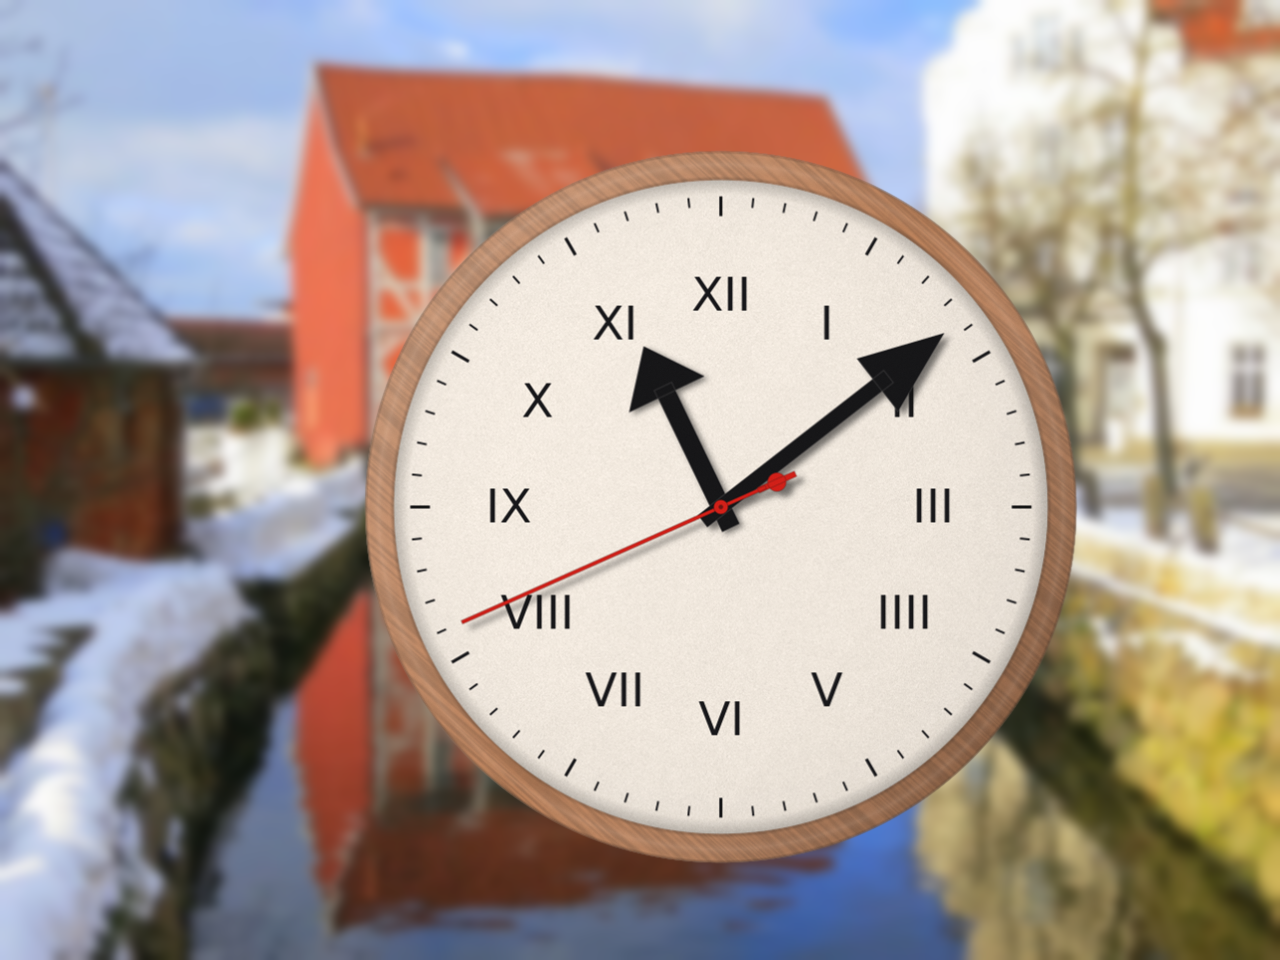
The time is **11:08:41**
